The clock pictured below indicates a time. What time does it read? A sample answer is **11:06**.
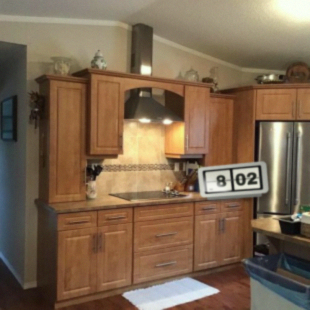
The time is **8:02**
